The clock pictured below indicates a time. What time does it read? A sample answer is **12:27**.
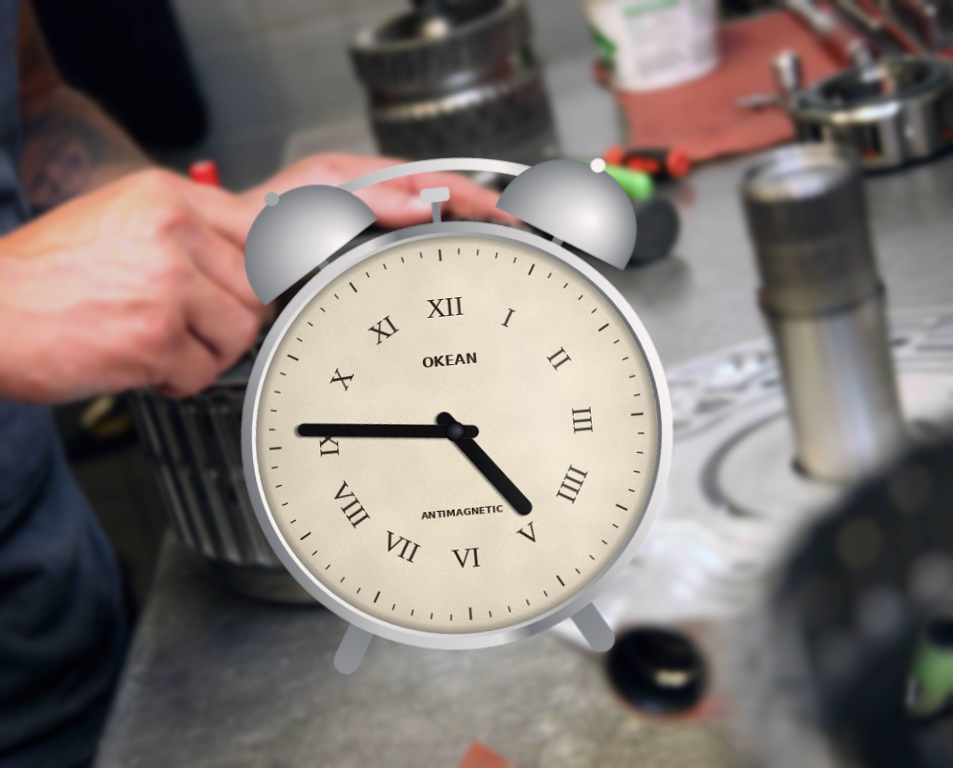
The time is **4:46**
